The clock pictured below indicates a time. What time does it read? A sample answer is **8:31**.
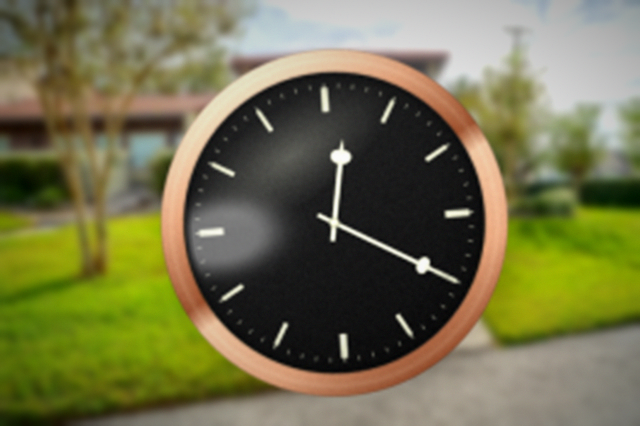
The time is **12:20**
